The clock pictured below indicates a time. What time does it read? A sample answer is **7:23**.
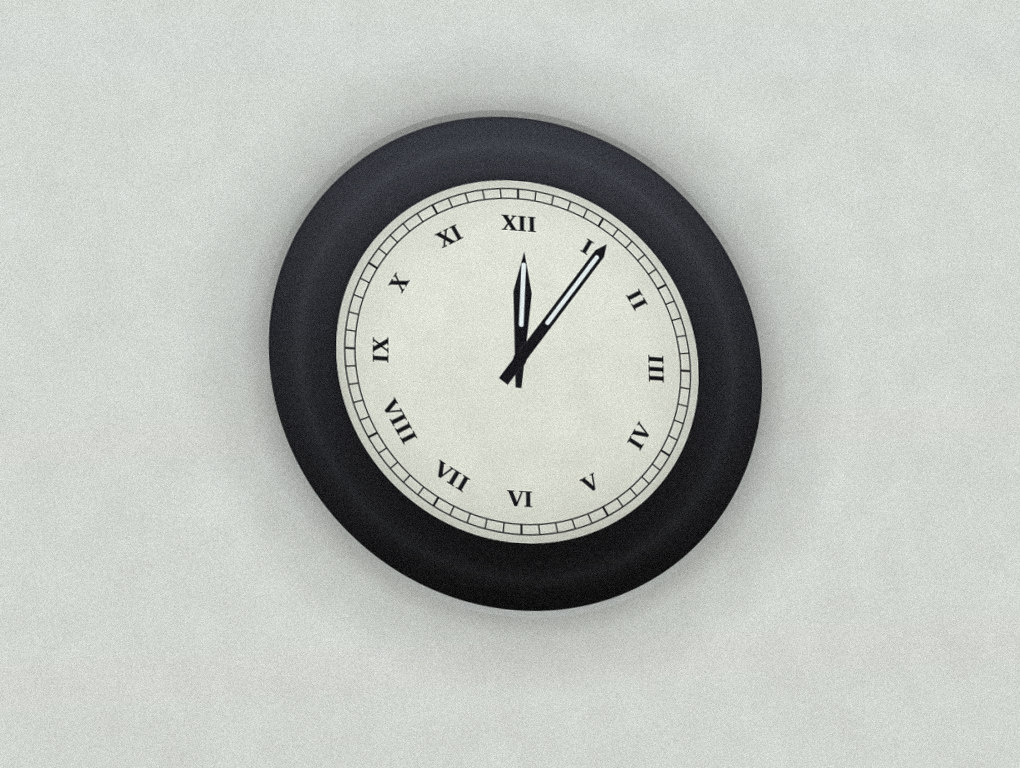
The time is **12:06**
